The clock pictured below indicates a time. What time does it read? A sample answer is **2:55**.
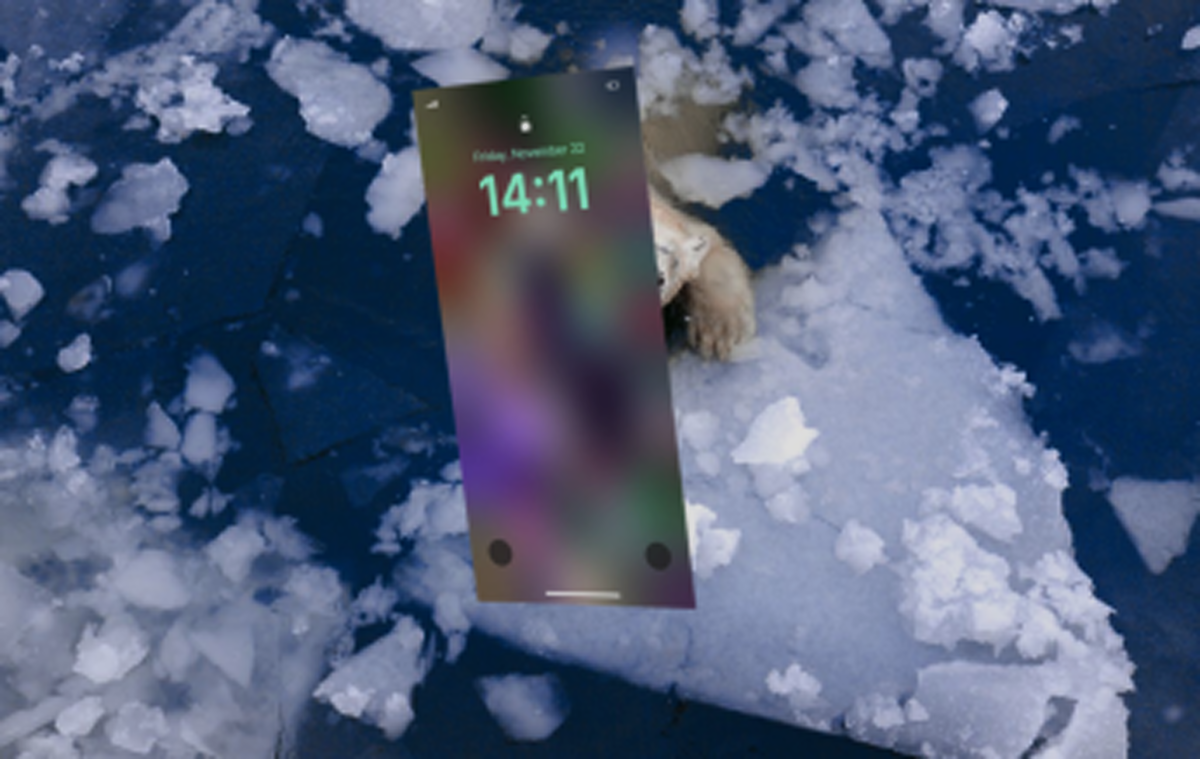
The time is **14:11**
